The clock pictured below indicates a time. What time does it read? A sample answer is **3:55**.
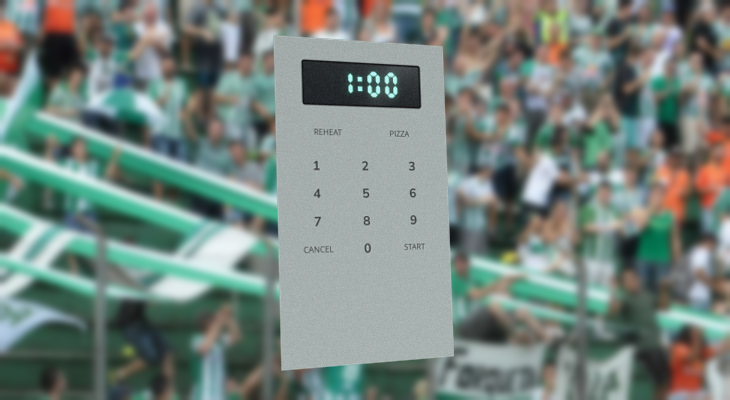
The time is **1:00**
